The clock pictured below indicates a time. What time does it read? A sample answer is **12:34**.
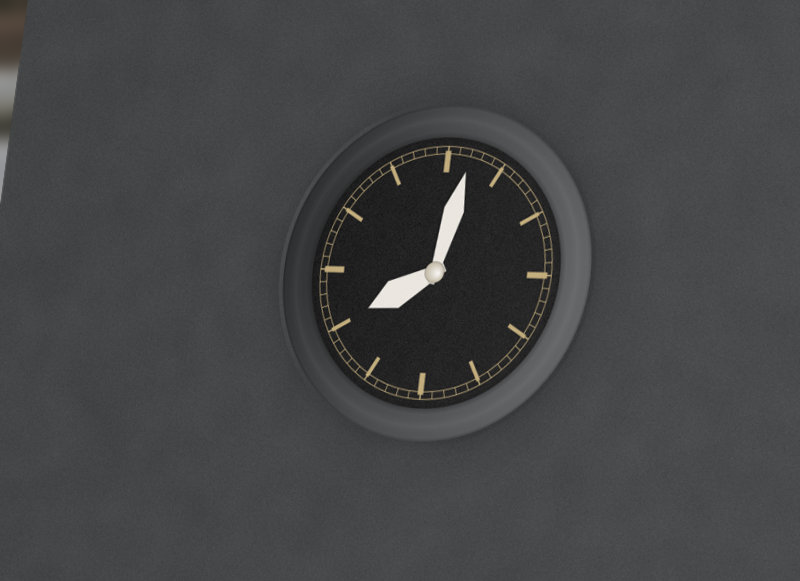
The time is **8:02**
